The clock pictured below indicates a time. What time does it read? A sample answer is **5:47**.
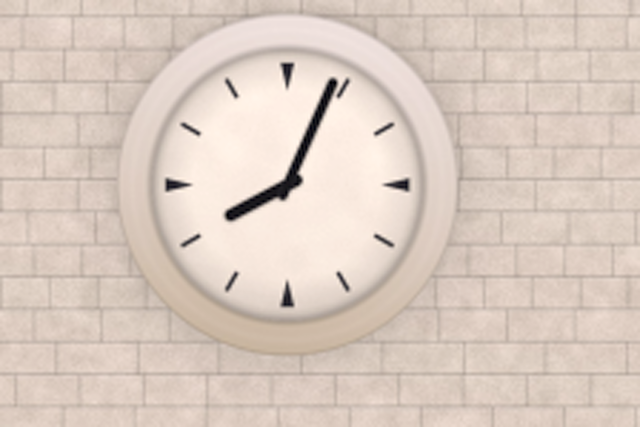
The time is **8:04**
